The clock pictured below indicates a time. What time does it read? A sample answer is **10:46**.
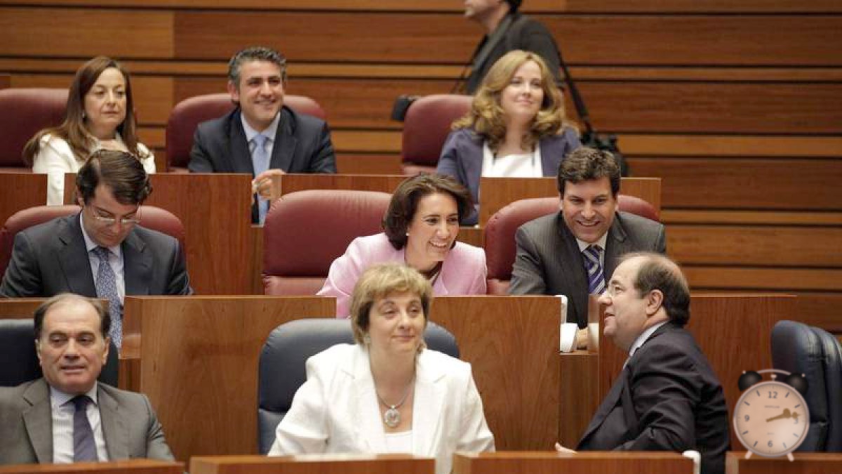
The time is **2:13**
